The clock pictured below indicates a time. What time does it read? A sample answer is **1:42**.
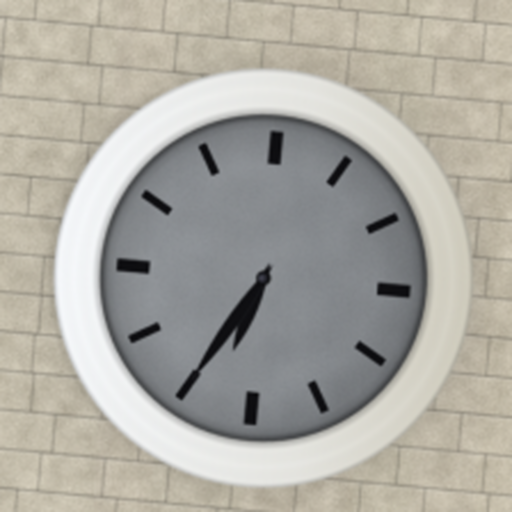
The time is **6:35**
